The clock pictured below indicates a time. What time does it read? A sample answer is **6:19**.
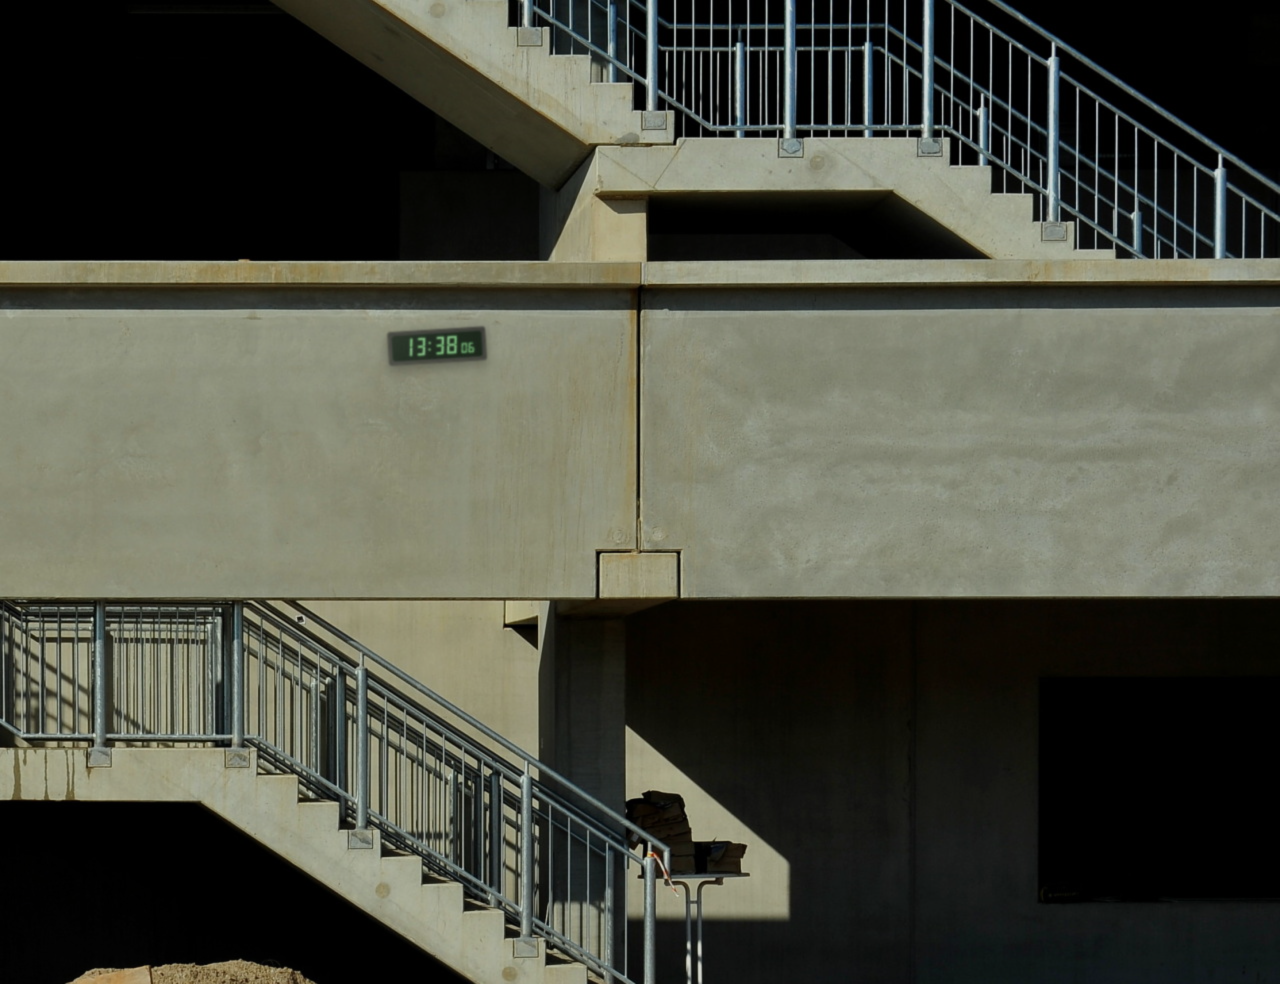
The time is **13:38**
